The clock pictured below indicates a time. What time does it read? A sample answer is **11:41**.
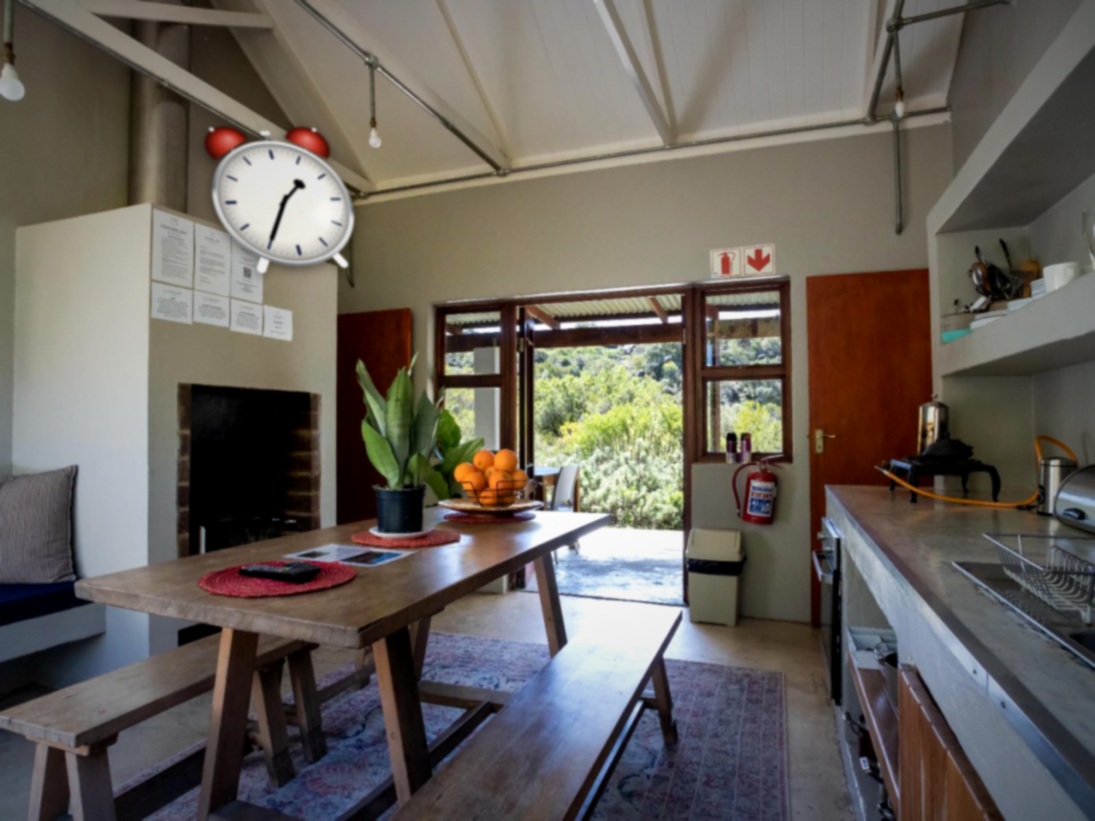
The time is **1:35**
